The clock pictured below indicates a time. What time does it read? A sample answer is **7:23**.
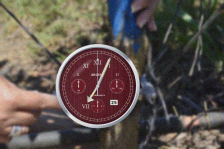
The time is **7:04**
